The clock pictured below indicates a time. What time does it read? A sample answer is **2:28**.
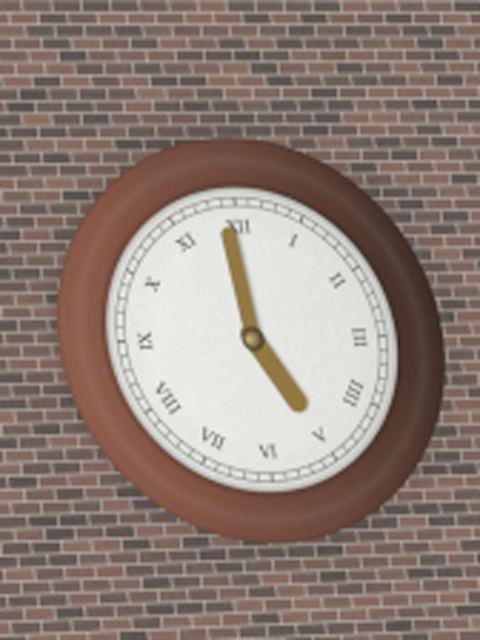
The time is **4:59**
